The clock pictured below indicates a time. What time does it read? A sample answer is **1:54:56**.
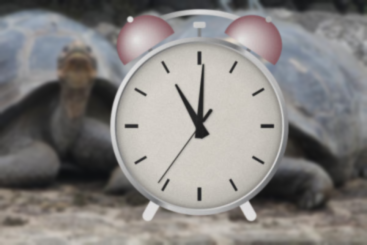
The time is **11:00:36**
